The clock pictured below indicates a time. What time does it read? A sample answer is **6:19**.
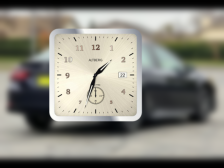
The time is **1:33**
